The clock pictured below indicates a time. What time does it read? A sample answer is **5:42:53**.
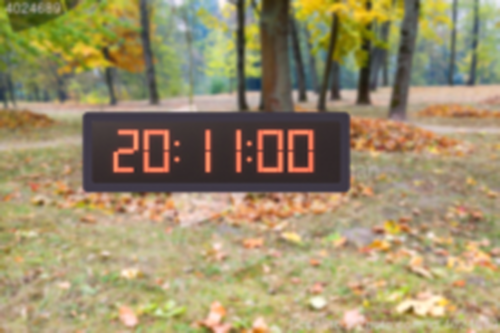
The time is **20:11:00**
